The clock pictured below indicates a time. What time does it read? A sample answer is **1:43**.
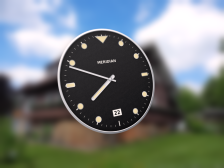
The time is **7:49**
